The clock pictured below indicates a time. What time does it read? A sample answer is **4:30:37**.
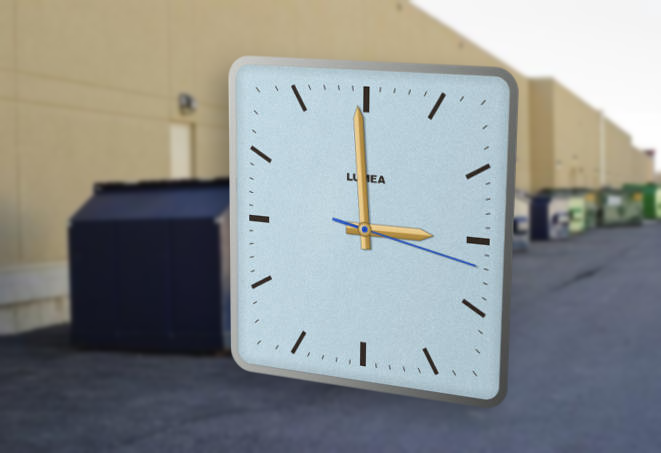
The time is **2:59:17**
